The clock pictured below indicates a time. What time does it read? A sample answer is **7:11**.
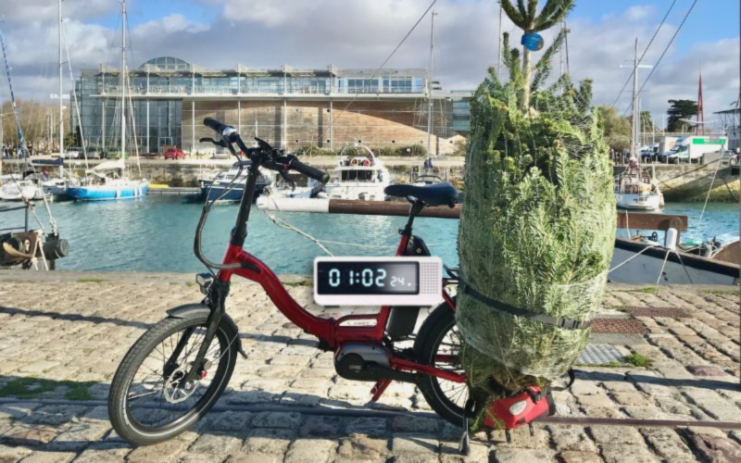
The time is **1:02**
